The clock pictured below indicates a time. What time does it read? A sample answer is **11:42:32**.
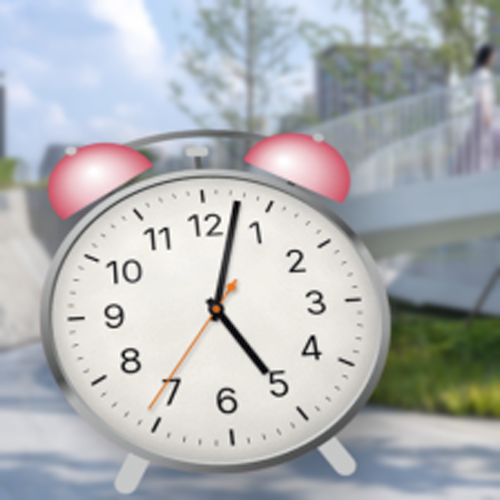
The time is **5:02:36**
